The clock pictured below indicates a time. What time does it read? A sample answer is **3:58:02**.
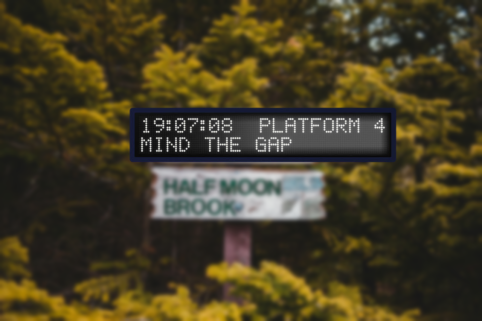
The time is **19:07:08**
